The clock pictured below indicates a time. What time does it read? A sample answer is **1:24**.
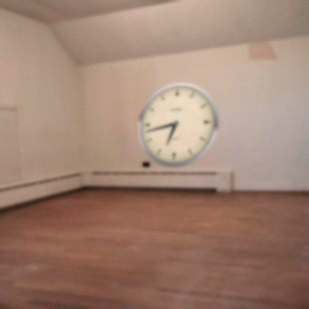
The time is **6:43**
